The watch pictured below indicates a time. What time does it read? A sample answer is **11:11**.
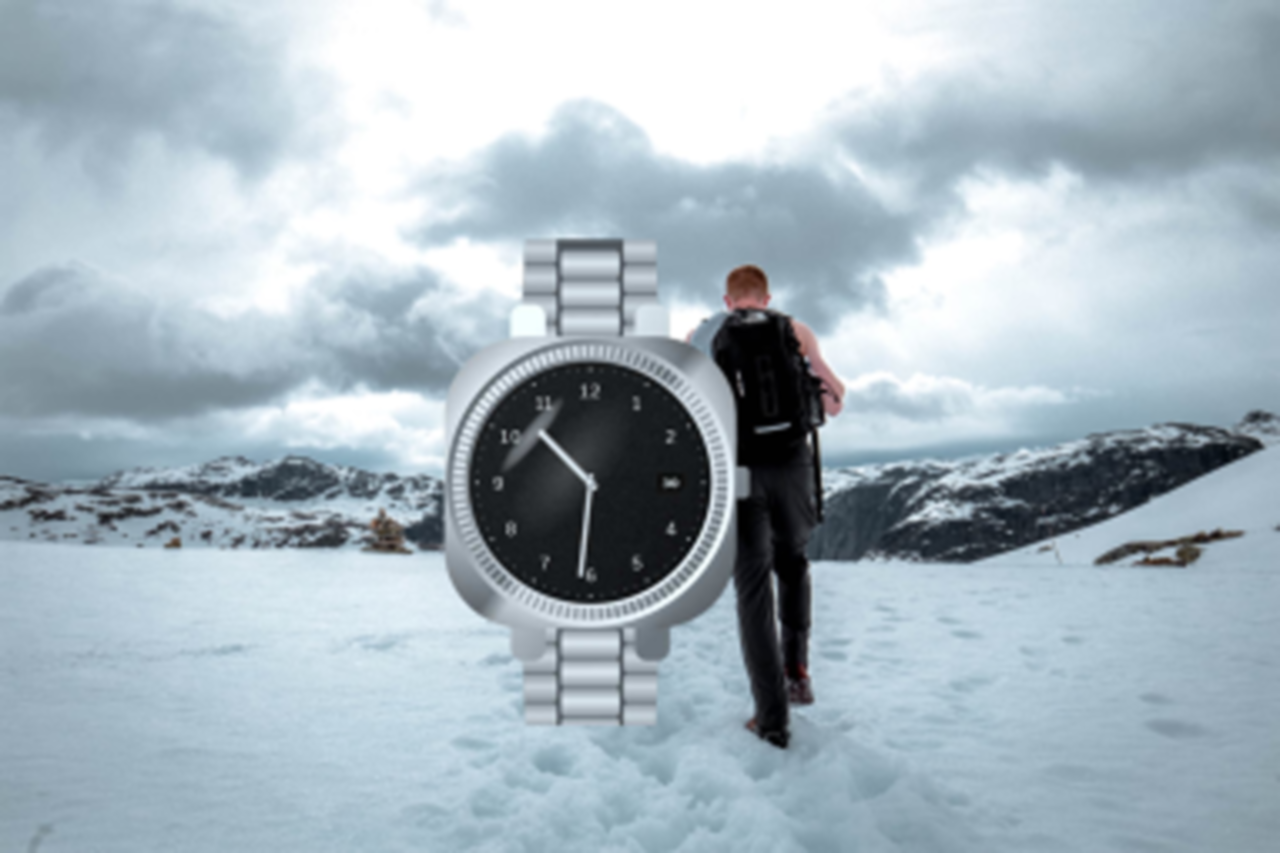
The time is **10:31**
